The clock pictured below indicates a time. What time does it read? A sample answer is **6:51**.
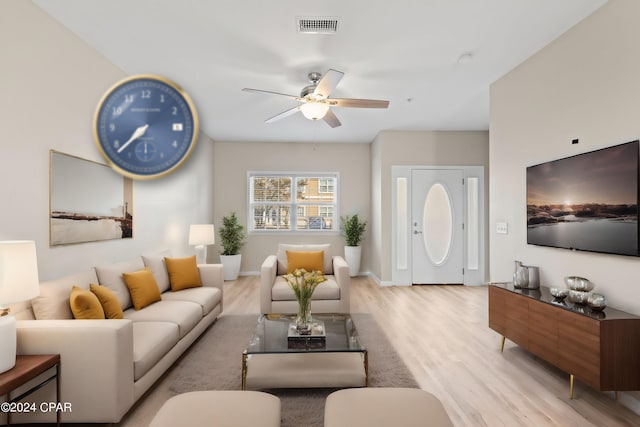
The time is **7:38**
